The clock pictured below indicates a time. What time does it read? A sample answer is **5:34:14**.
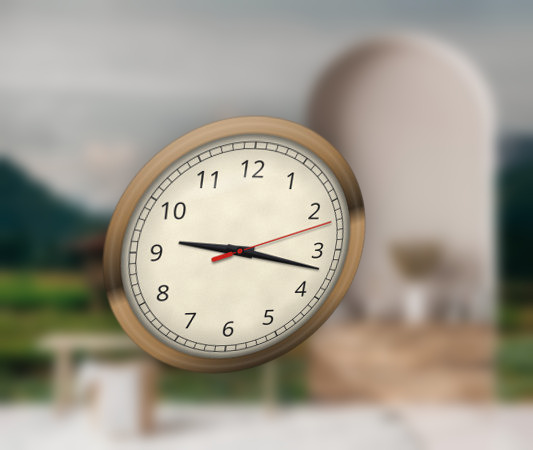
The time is **9:17:12**
